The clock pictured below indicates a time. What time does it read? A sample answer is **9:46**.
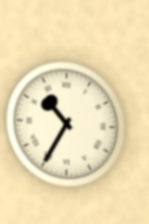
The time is **10:35**
